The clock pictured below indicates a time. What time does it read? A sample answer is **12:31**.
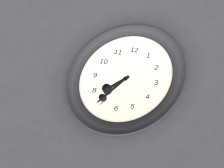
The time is **7:36**
